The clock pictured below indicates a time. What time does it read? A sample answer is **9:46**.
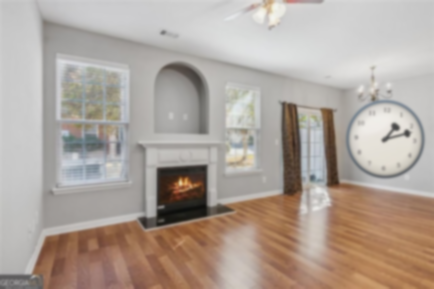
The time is **1:12**
